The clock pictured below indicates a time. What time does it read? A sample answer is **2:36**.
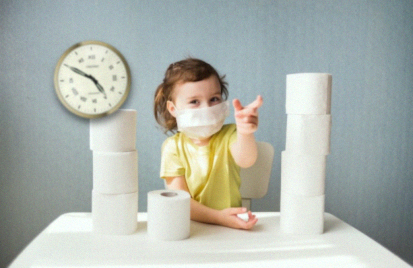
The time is **4:50**
